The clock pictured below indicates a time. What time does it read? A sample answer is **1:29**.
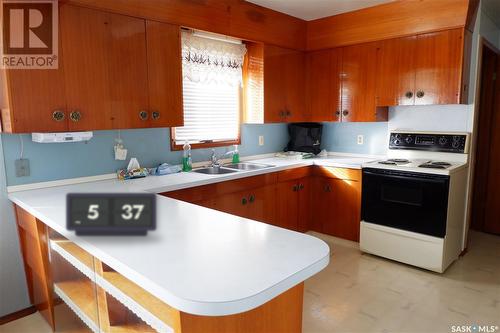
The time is **5:37**
